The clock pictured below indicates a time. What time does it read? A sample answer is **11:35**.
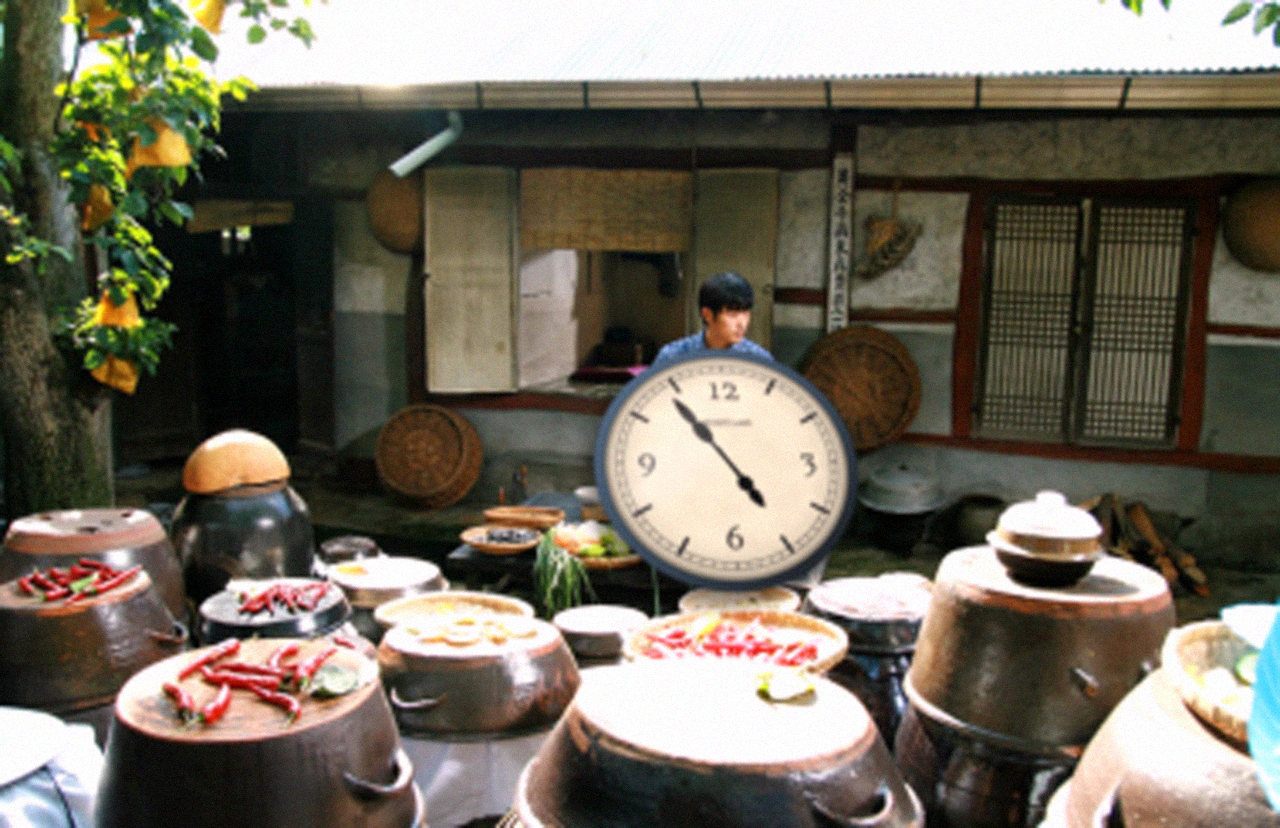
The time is **4:54**
